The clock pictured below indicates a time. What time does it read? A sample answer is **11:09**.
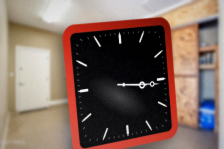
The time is **3:16**
